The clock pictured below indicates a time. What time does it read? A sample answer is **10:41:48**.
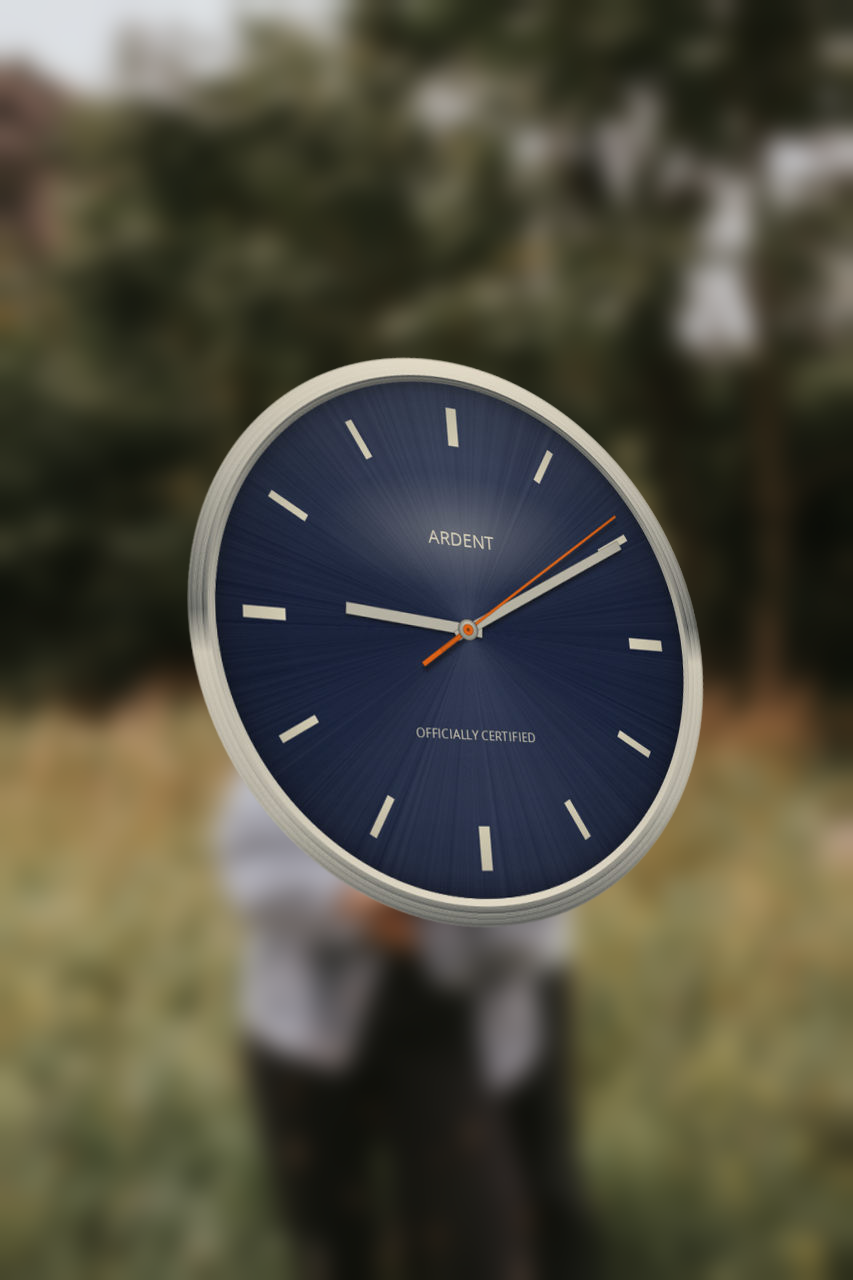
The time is **9:10:09**
